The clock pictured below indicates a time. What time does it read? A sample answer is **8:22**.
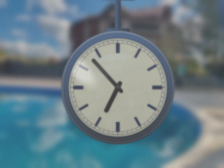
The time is **6:53**
